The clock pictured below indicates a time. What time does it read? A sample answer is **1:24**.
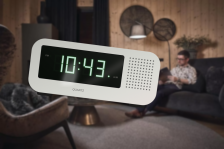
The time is **10:43**
